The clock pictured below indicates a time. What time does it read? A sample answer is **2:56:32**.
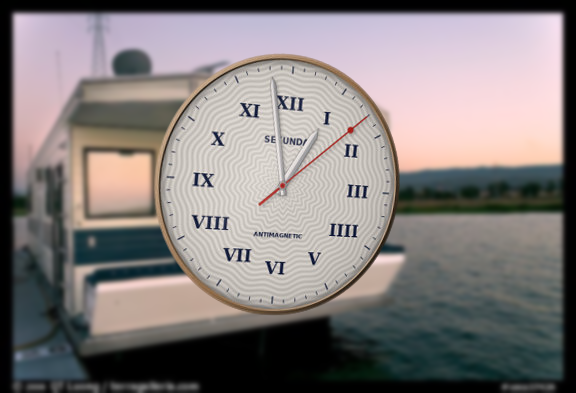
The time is **12:58:08**
